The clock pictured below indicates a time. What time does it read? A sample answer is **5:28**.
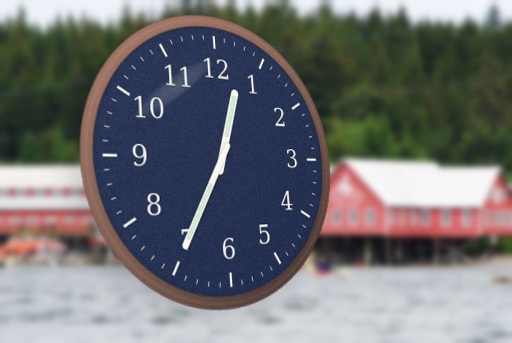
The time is **12:35**
